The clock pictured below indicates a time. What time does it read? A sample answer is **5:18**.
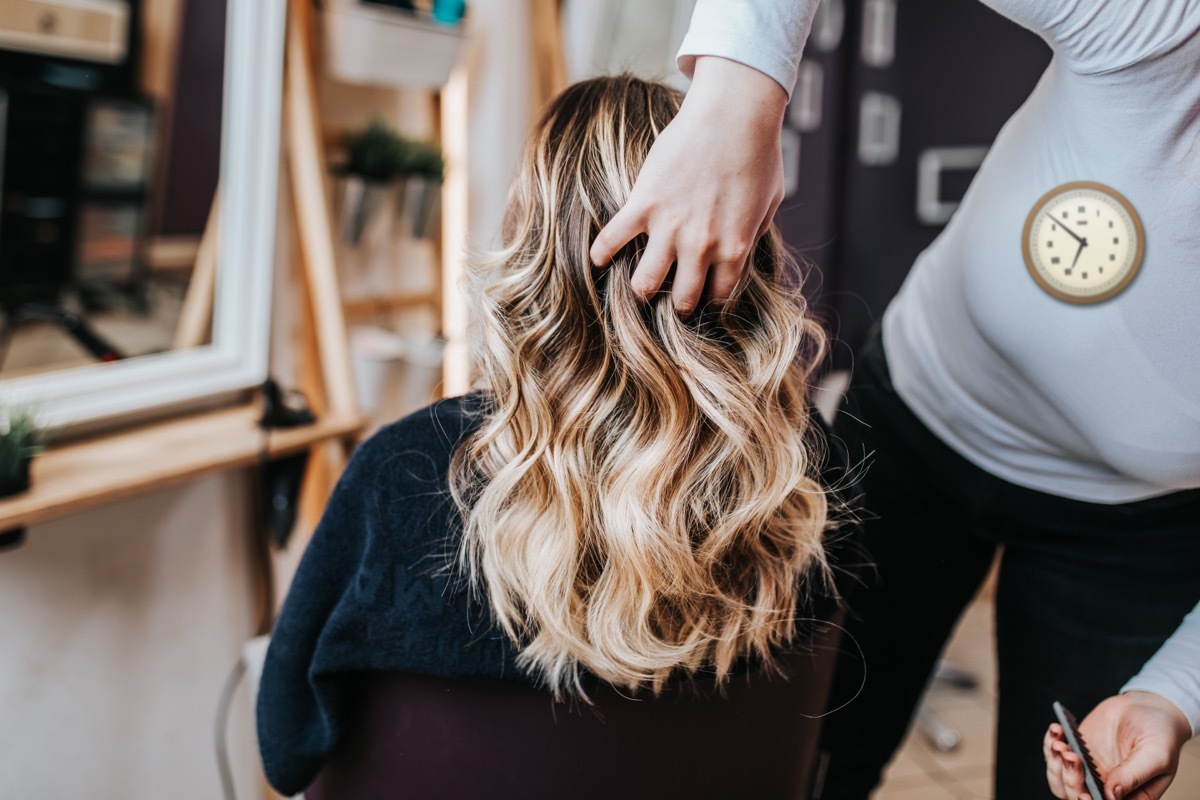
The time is **6:52**
